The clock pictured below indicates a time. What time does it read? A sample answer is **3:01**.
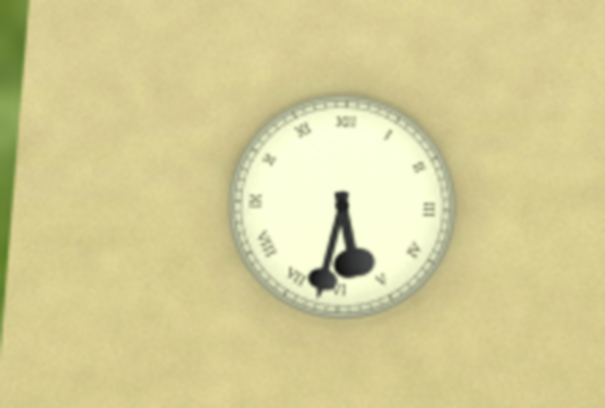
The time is **5:32**
